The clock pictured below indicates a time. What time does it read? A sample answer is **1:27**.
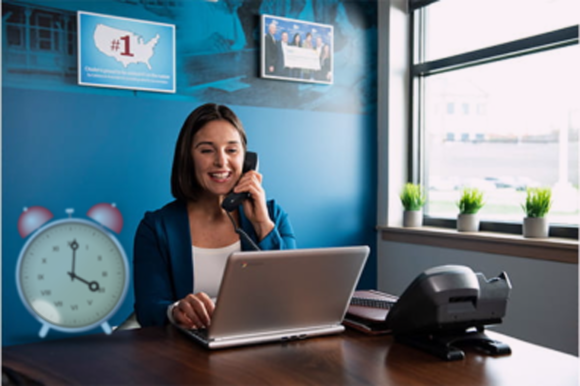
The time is **4:01**
